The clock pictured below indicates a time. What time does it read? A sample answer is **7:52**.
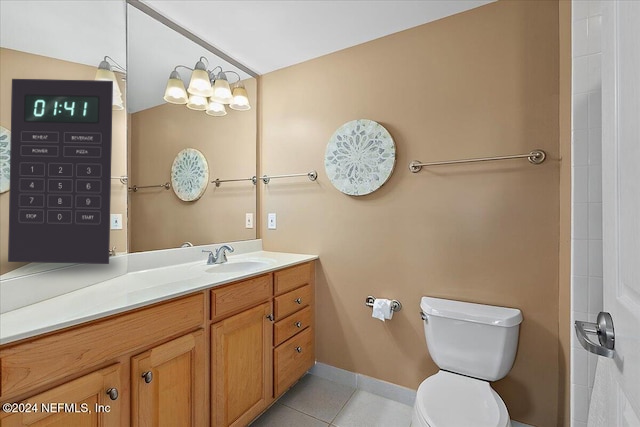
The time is **1:41**
